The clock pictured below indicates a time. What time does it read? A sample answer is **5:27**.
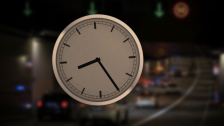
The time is **8:25**
